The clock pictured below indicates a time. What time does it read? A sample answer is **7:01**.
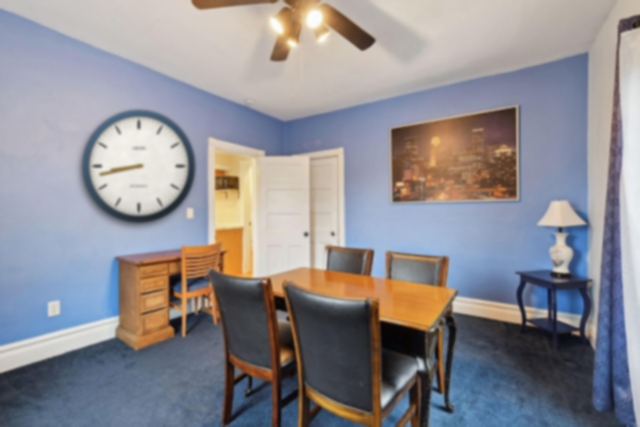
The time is **8:43**
